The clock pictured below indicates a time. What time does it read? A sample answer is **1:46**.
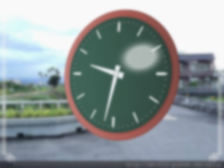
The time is **9:32**
